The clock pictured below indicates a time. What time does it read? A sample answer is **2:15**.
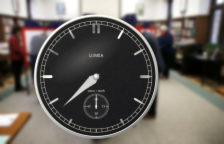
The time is **7:38**
